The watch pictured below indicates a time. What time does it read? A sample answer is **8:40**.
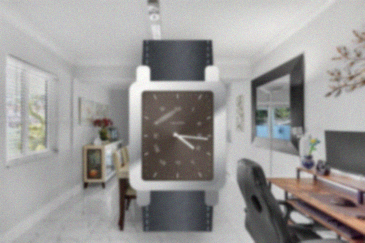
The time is **4:16**
